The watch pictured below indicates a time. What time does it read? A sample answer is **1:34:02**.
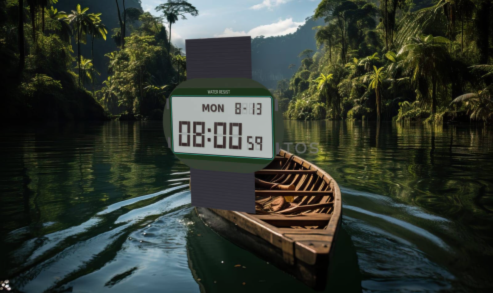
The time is **8:00:59**
